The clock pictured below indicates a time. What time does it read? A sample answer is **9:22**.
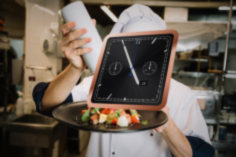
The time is **4:55**
